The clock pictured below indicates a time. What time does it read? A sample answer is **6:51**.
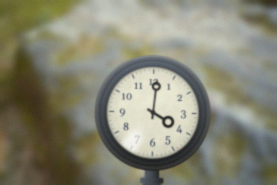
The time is **4:01**
